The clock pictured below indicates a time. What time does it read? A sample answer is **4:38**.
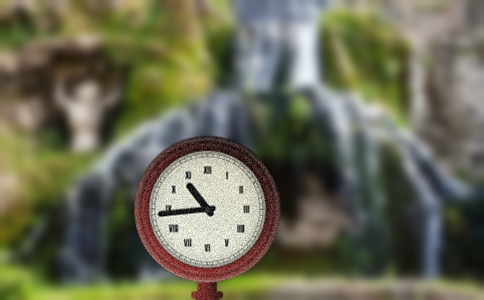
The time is **10:44**
